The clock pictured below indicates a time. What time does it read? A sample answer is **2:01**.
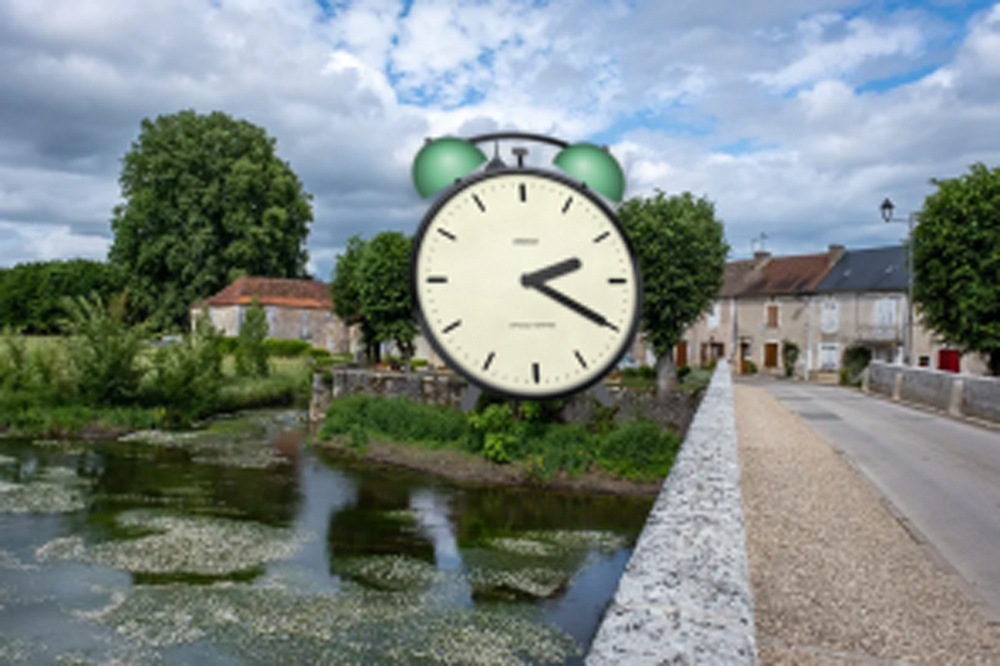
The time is **2:20**
